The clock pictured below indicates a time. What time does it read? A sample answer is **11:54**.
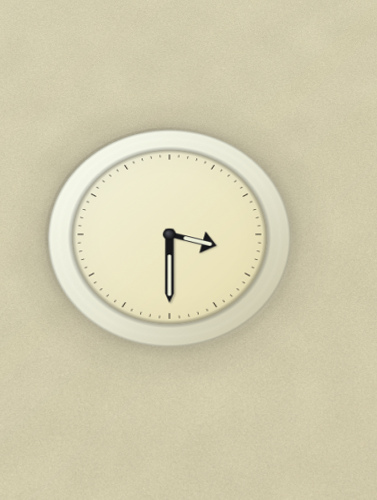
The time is **3:30**
